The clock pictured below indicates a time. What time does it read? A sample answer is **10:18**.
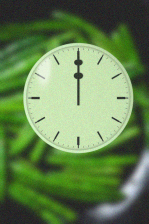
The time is **12:00**
